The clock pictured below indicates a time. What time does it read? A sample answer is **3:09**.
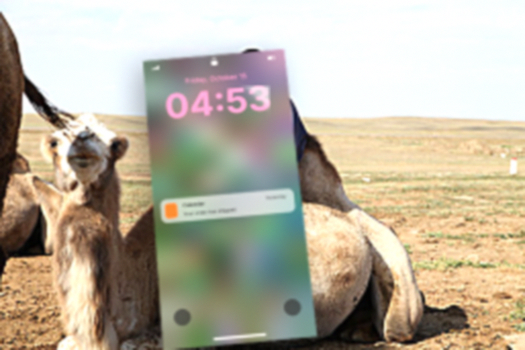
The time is **4:53**
